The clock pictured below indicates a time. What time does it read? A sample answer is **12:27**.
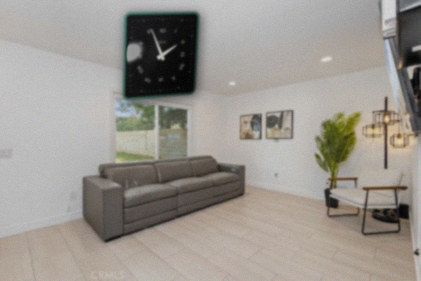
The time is **1:56**
